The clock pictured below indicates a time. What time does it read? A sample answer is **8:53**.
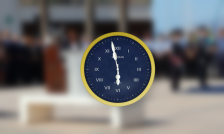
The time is **5:58**
